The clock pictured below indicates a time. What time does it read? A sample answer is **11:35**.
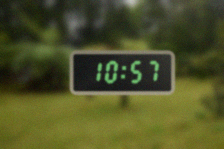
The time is **10:57**
